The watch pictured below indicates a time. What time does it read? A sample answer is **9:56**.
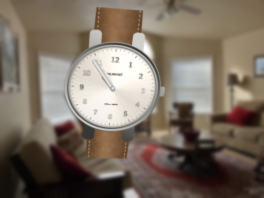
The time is **10:54**
